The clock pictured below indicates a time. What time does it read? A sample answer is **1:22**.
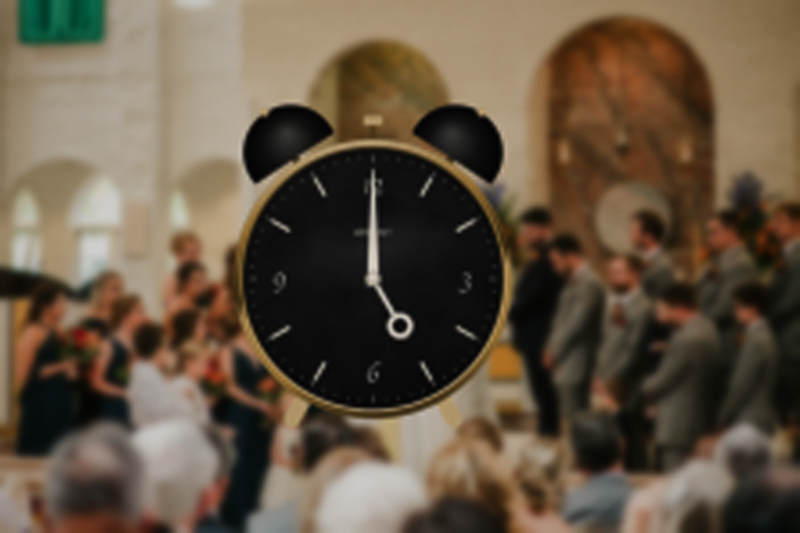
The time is **5:00**
